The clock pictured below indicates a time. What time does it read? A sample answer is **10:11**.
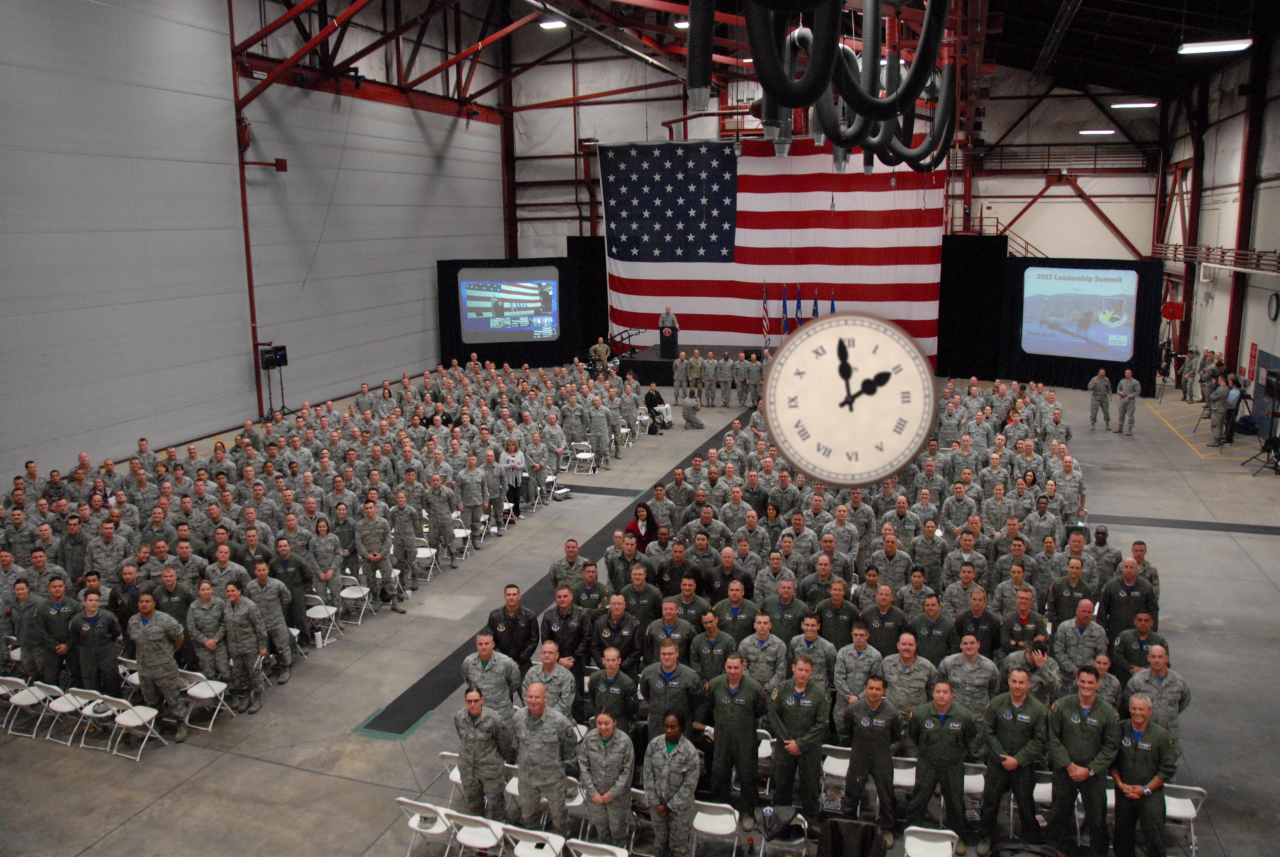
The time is **1:59**
